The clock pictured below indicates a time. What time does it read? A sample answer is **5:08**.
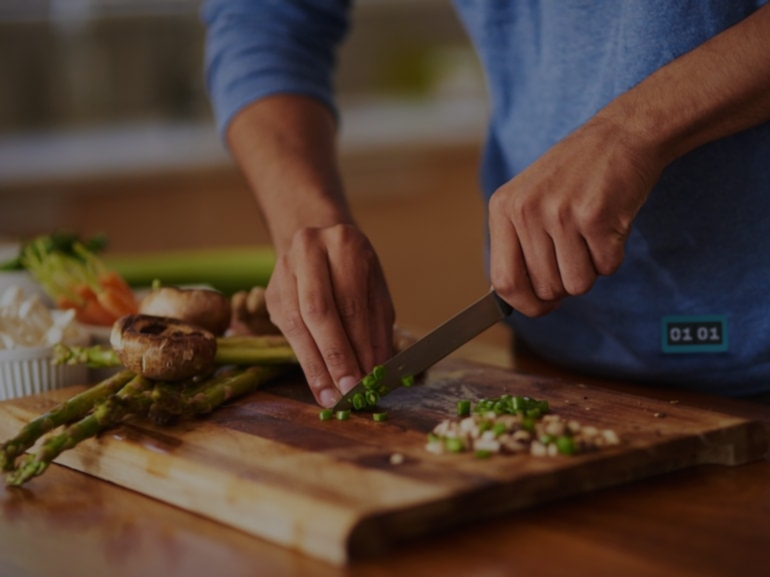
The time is **1:01**
